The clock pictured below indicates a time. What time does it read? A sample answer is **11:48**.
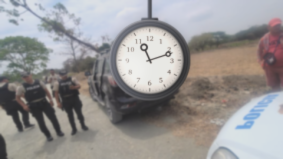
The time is **11:12**
